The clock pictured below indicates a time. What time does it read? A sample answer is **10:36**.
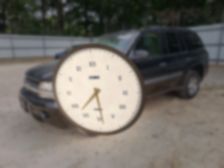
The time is **7:29**
